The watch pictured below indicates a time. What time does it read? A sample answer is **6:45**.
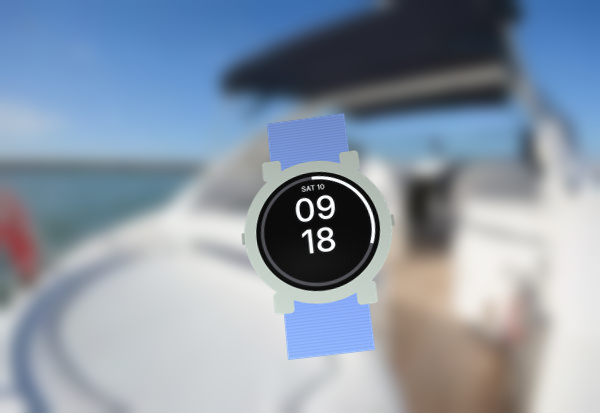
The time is **9:18**
